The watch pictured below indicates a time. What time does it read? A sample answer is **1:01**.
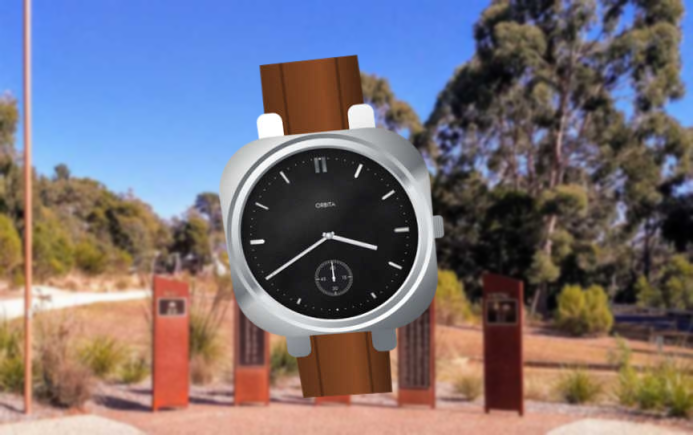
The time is **3:40**
